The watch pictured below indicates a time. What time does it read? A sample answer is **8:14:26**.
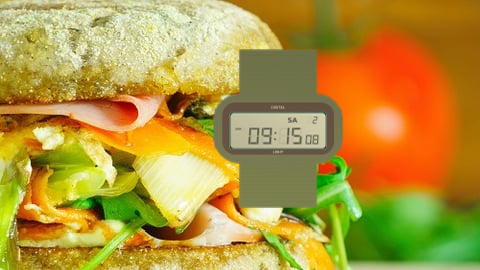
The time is **9:15:08**
